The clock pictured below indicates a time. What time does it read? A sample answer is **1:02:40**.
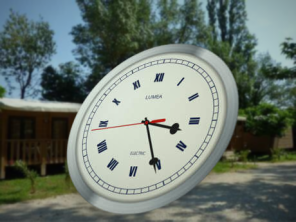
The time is **3:25:44**
